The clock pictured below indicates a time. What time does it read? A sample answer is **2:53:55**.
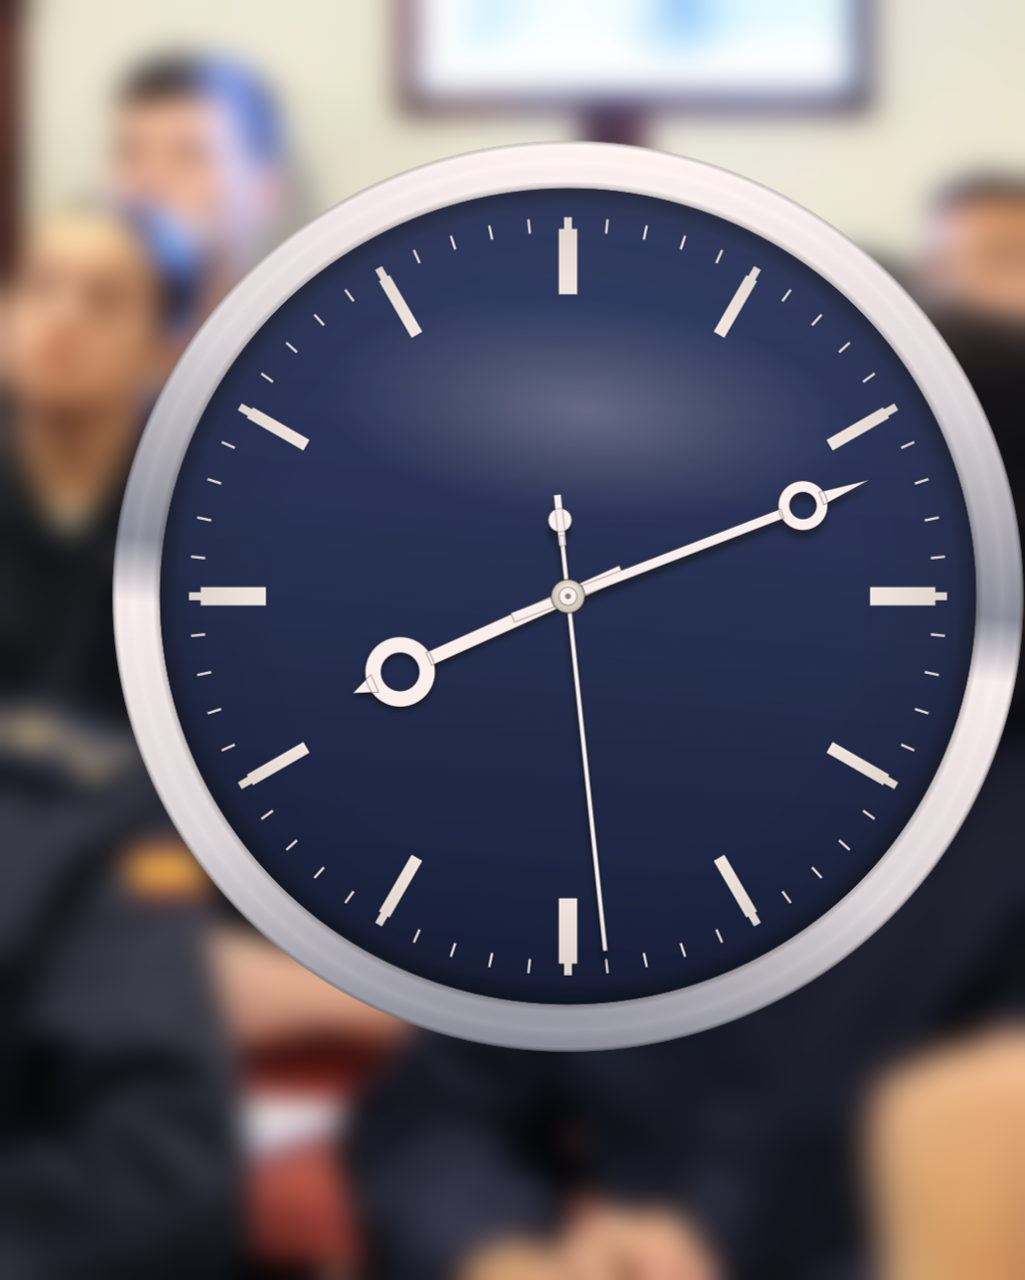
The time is **8:11:29**
